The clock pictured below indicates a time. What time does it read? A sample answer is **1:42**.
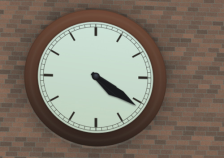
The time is **4:21**
